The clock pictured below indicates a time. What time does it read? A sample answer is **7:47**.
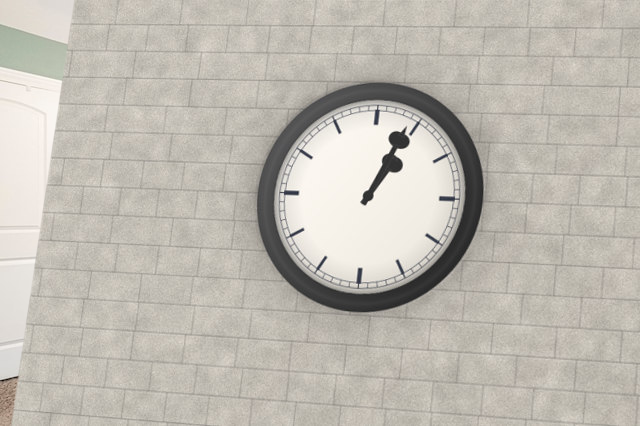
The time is **1:04**
